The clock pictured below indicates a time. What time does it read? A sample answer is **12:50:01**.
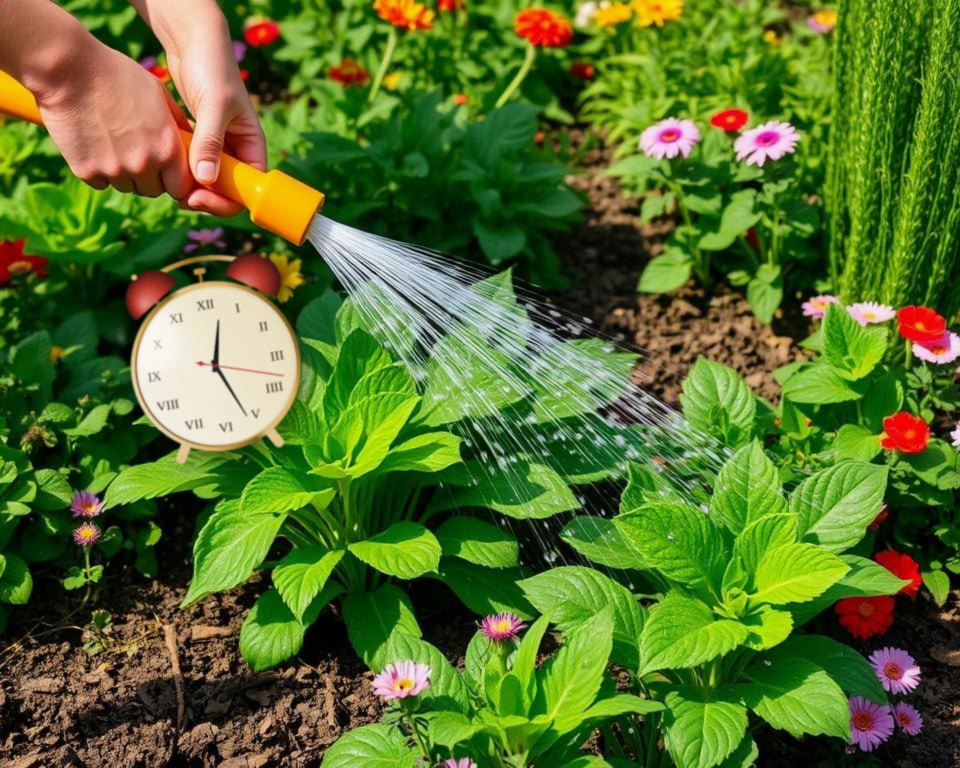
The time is **12:26:18**
